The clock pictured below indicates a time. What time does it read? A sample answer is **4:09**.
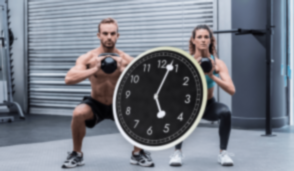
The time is **5:03**
